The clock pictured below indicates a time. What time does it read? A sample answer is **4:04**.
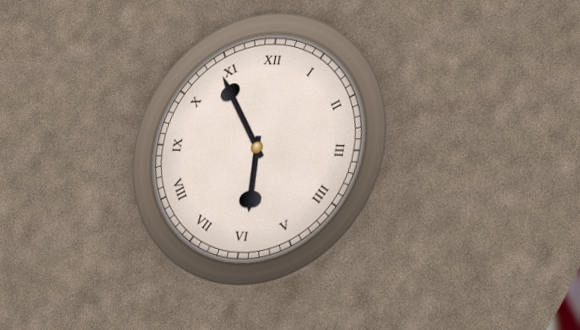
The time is **5:54**
